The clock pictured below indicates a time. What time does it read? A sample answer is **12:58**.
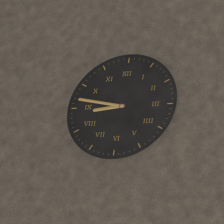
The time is **8:47**
